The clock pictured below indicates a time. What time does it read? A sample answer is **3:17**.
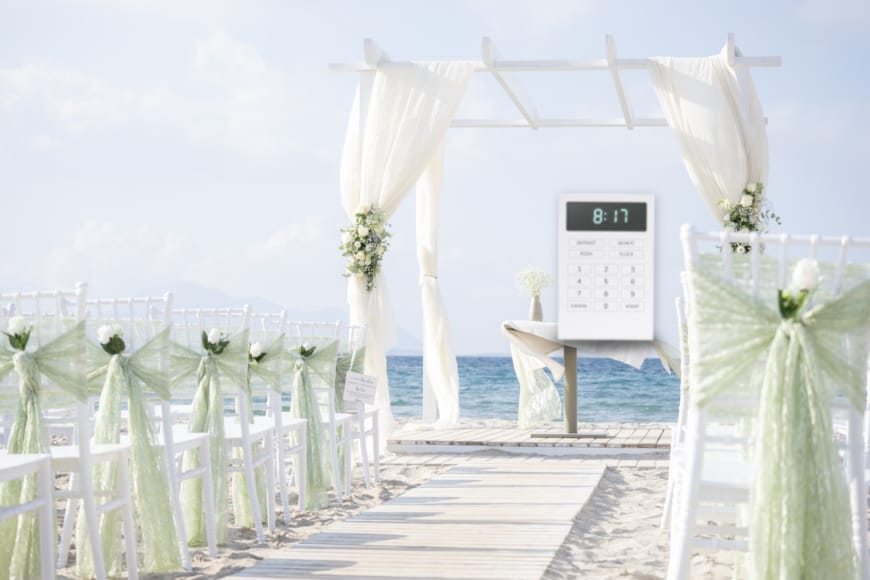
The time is **8:17**
